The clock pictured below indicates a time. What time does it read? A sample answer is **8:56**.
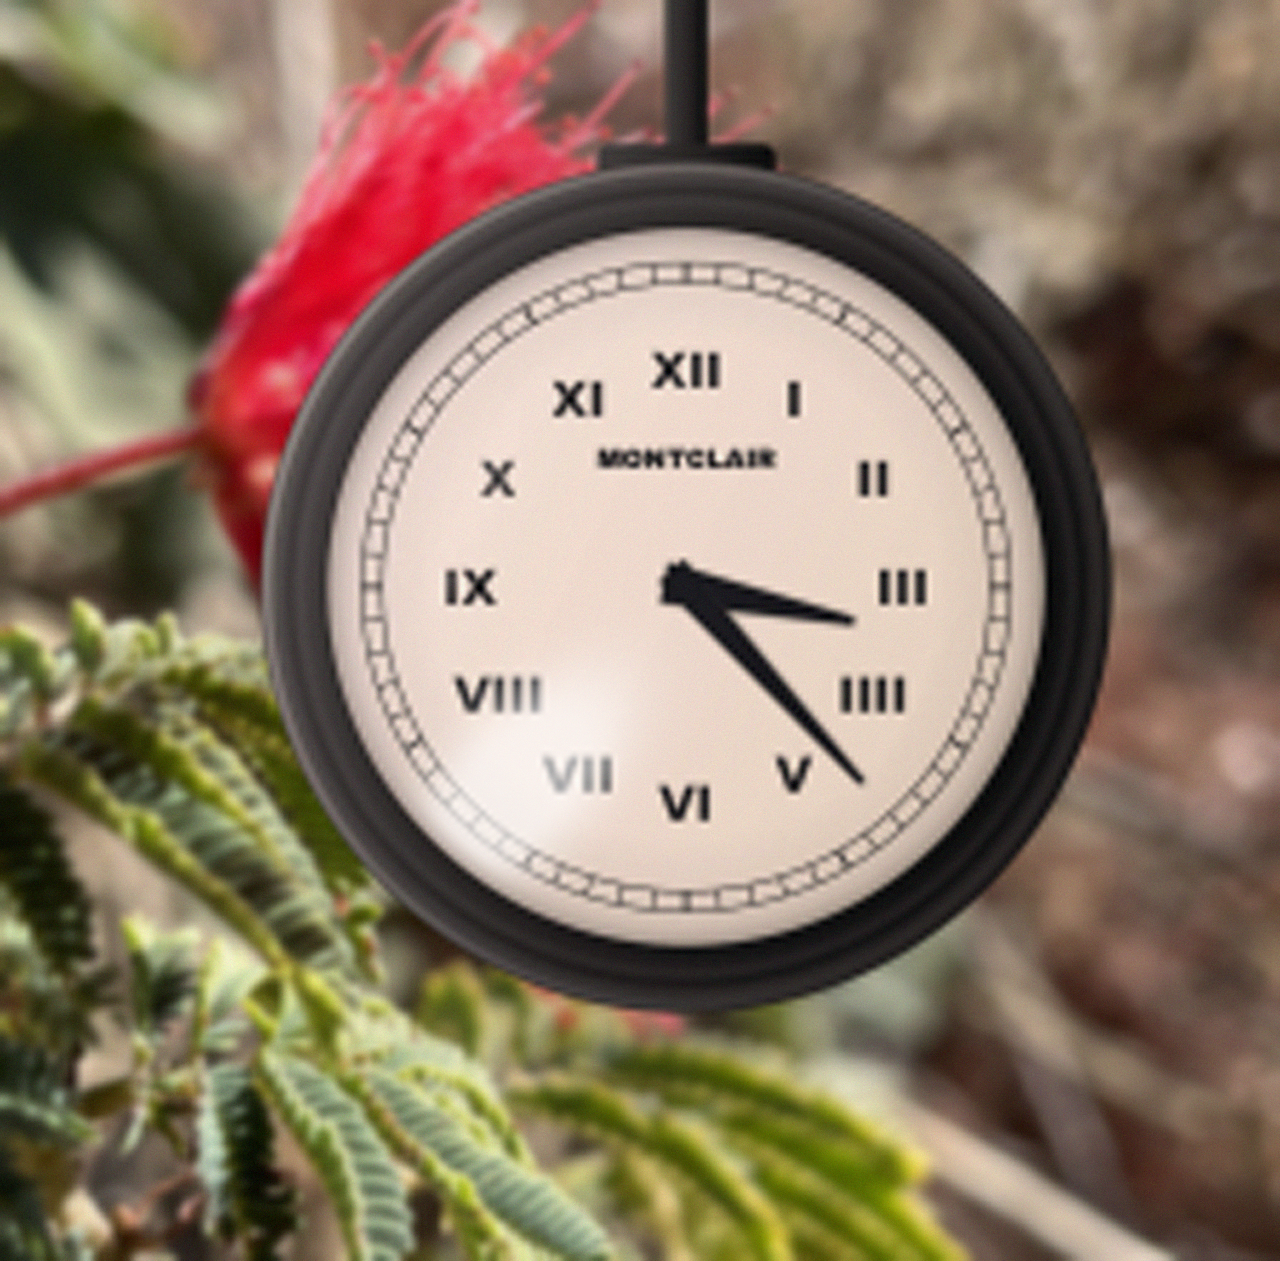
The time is **3:23**
